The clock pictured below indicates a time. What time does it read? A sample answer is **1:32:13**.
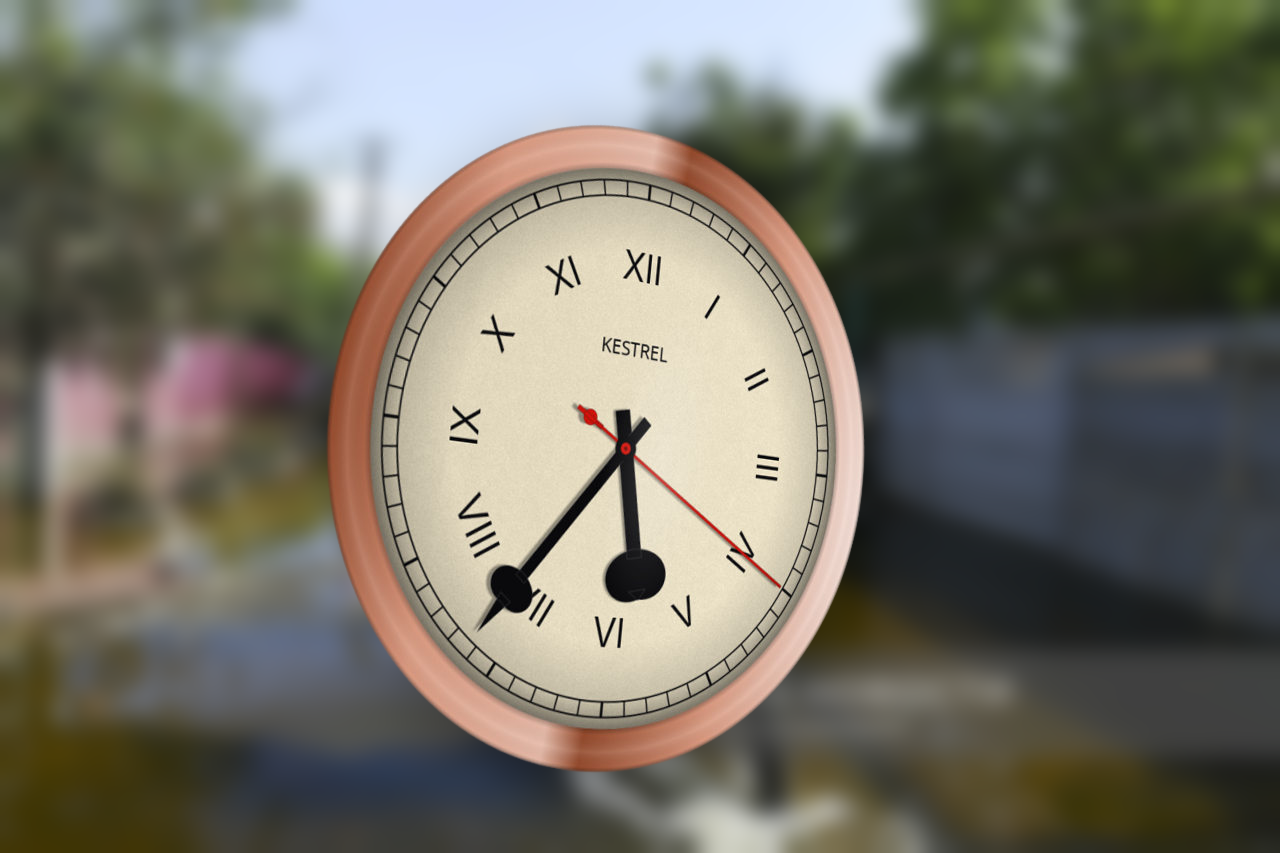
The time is **5:36:20**
